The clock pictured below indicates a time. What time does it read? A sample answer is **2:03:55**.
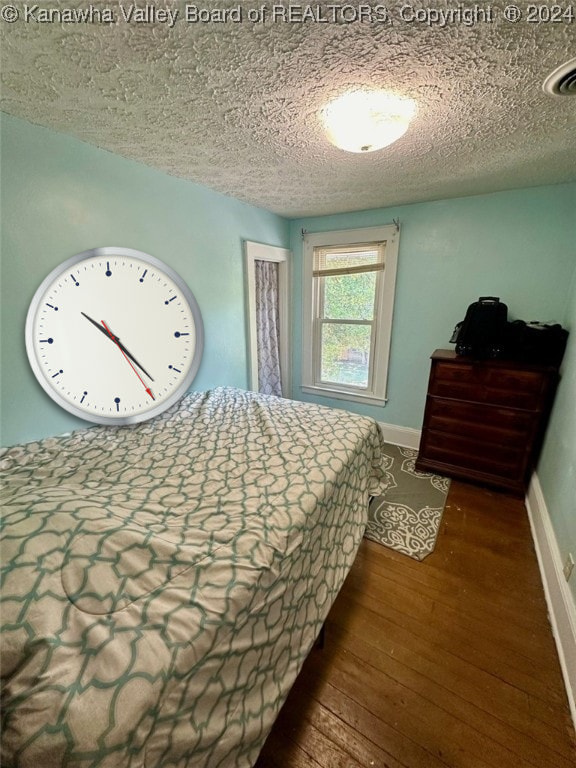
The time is **10:23:25**
